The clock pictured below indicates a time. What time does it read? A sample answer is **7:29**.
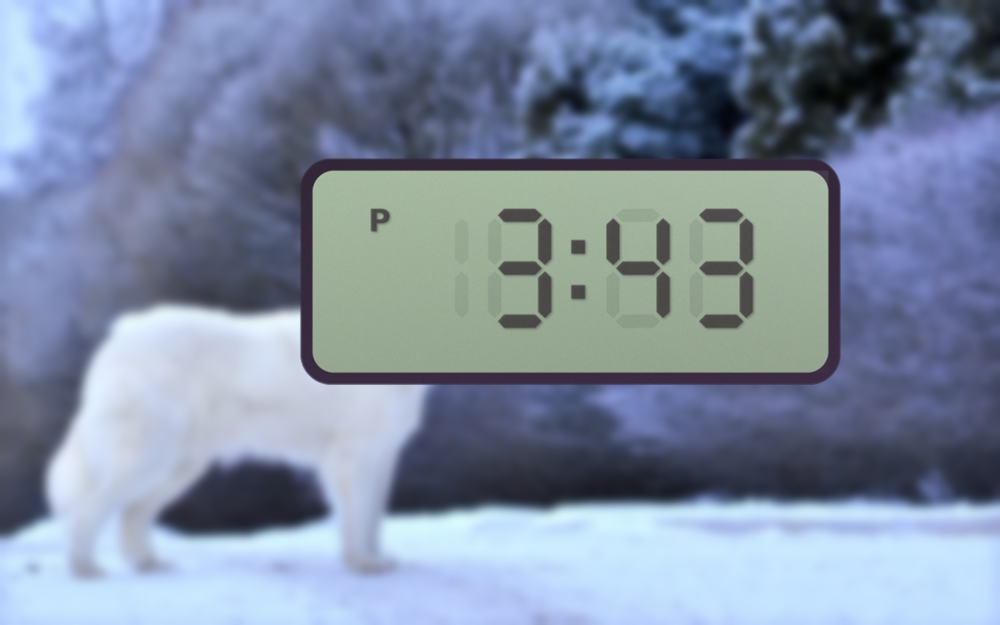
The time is **3:43**
